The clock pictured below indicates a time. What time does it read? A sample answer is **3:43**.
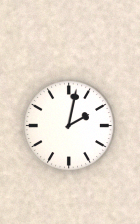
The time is **2:02**
